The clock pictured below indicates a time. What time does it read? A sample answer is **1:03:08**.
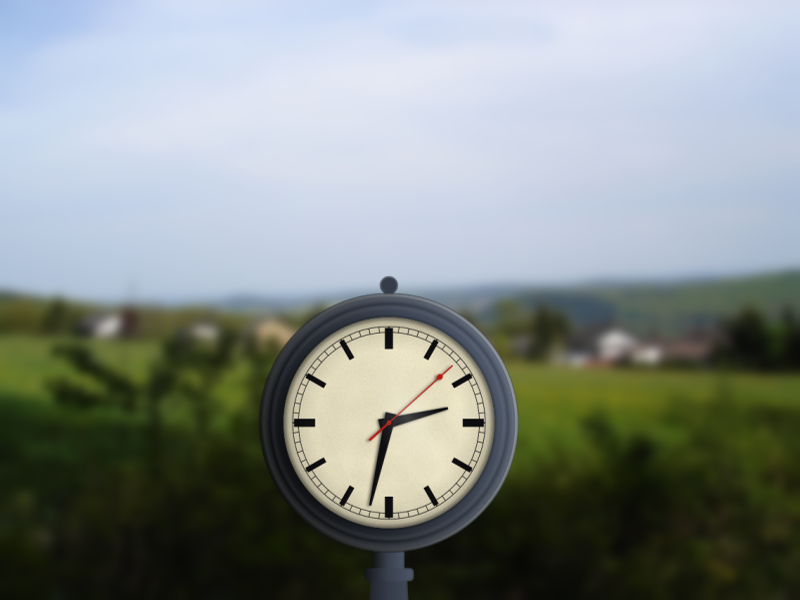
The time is **2:32:08**
